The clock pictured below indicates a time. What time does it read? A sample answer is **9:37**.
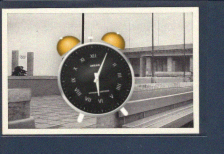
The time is **6:05**
